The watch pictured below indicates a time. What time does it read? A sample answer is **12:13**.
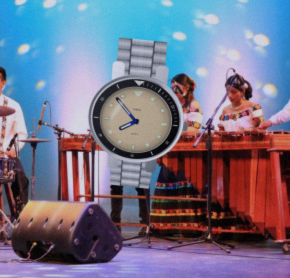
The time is **7:53**
